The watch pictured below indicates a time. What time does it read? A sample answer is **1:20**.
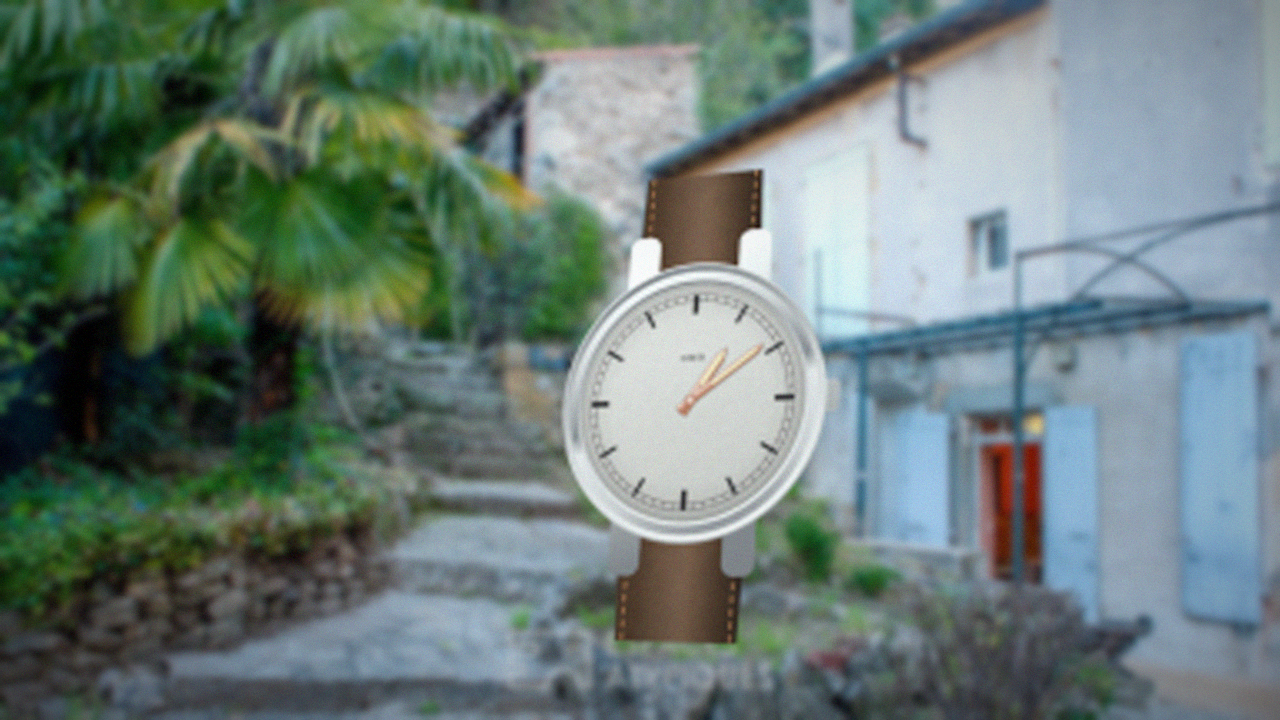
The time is **1:09**
